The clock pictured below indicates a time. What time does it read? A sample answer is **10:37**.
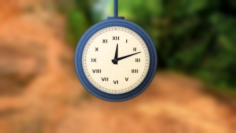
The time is **12:12**
